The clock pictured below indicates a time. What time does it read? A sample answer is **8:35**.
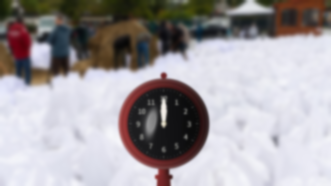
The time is **12:00**
